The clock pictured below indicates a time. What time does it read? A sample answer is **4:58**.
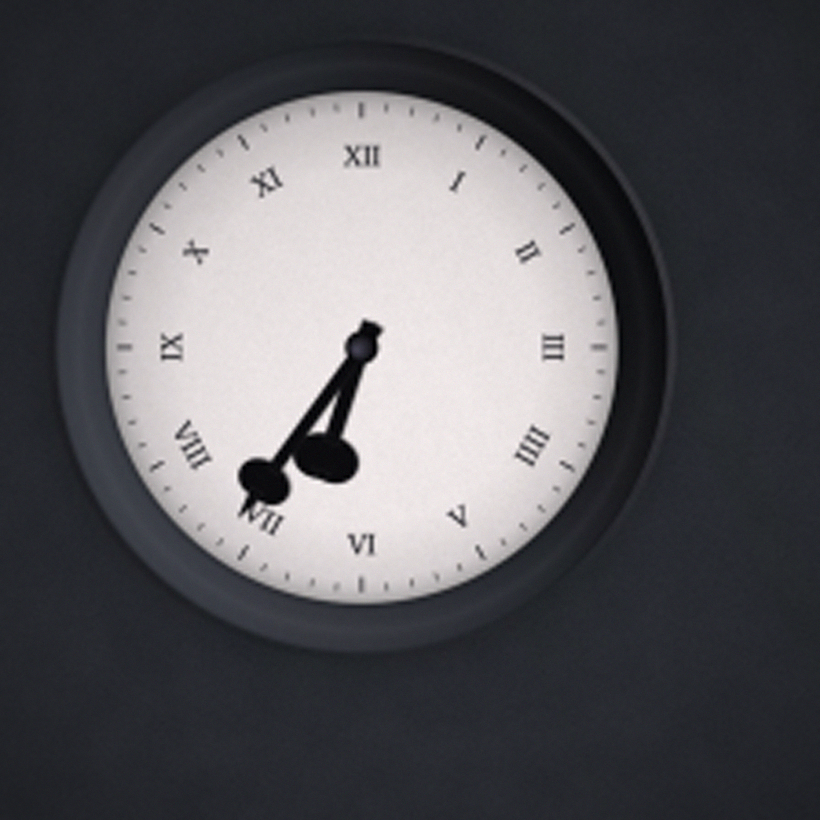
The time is **6:36**
